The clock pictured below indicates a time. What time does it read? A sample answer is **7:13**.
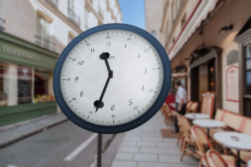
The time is **11:34**
